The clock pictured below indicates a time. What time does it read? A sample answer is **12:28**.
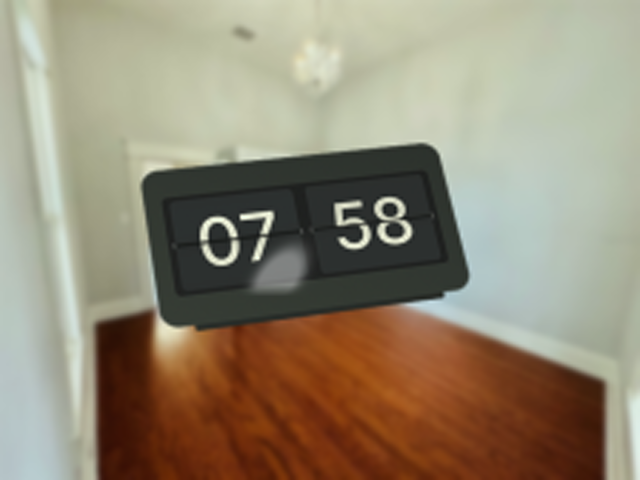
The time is **7:58**
